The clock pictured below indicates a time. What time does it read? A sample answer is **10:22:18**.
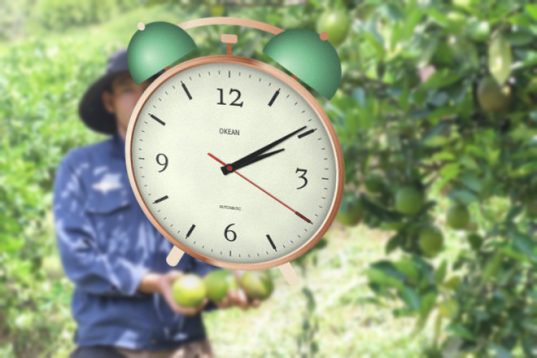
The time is **2:09:20**
